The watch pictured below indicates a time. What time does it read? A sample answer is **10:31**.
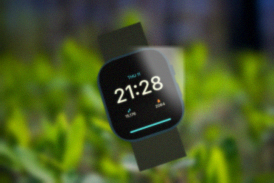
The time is **21:28**
